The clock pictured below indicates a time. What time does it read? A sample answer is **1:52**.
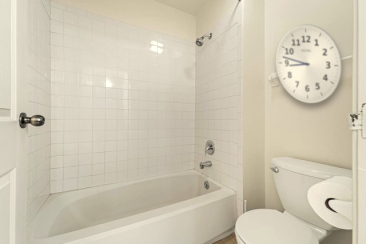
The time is **8:47**
